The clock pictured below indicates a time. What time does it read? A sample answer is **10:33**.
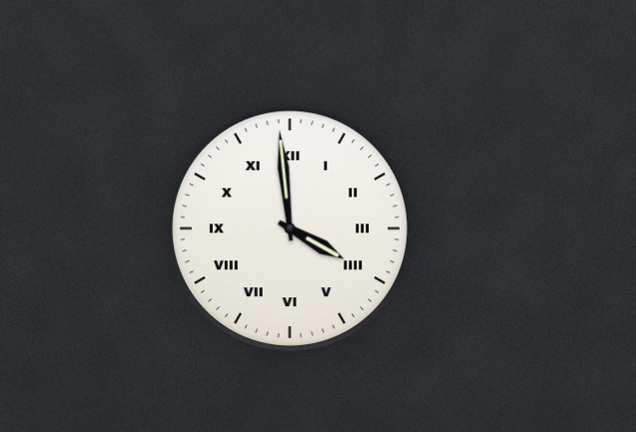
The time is **3:59**
